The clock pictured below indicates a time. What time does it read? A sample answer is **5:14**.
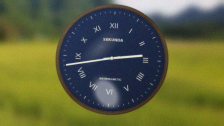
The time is **2:43**
